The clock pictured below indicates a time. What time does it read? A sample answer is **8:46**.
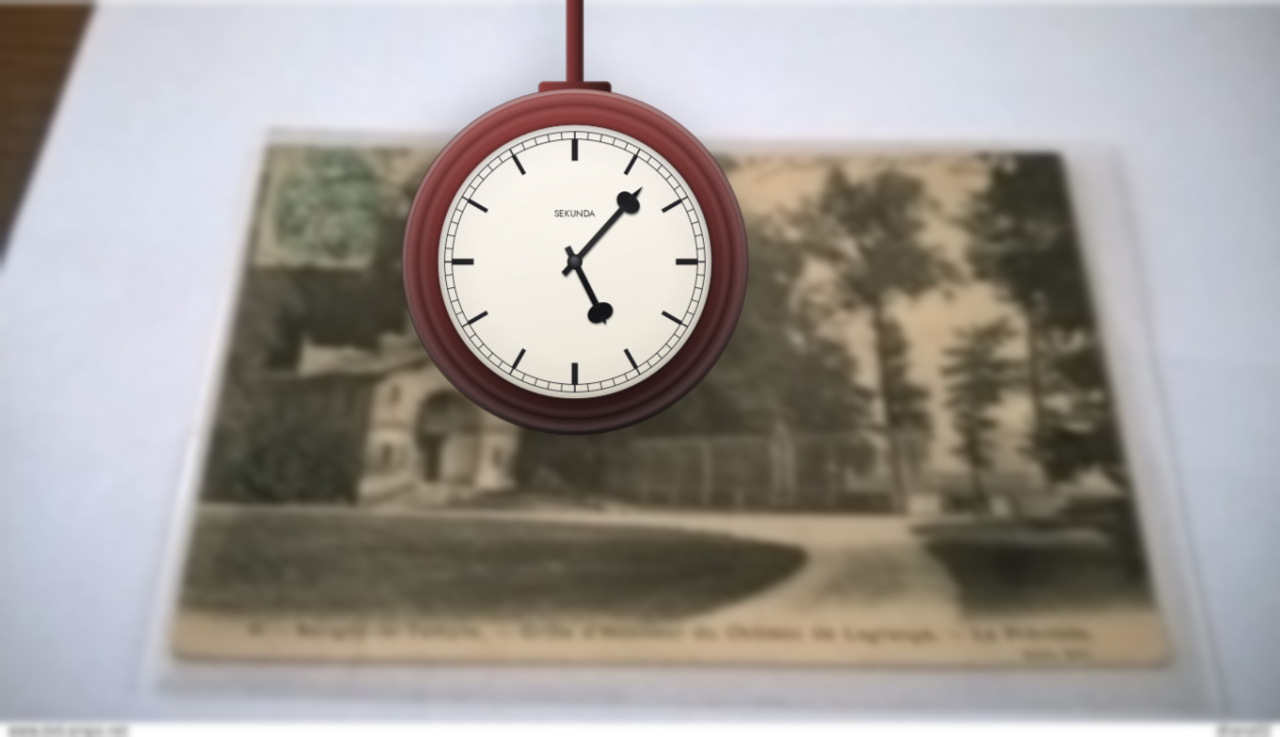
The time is **5:07**
